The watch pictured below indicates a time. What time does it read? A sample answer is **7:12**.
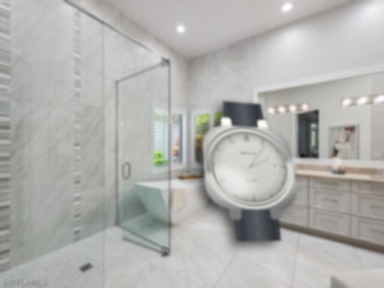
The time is **2:06**
